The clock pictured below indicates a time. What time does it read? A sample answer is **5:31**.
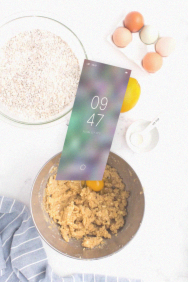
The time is **9:47**
